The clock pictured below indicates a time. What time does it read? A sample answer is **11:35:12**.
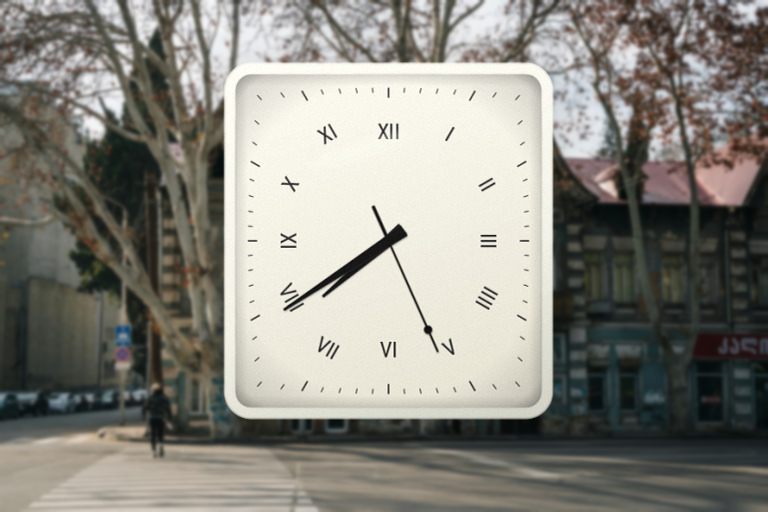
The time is **7:39:26**
